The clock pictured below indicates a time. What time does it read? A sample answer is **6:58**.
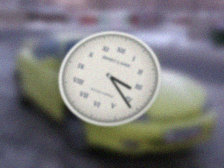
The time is **3:21**
